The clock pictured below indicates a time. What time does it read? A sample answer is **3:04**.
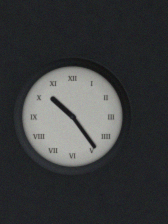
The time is **10:24**
